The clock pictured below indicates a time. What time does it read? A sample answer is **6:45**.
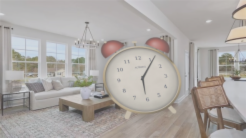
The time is **6:06**
